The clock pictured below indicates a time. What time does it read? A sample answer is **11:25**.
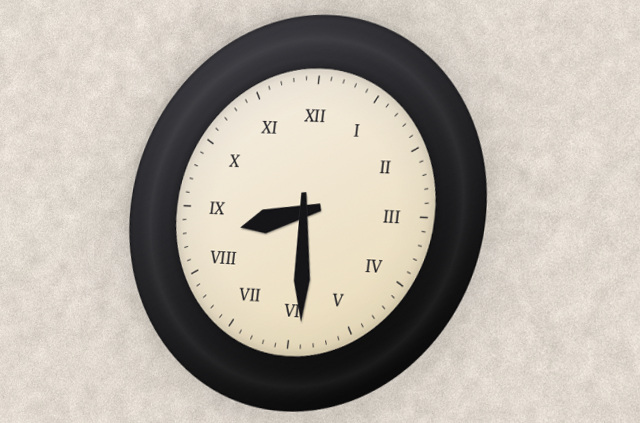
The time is **8:29**
